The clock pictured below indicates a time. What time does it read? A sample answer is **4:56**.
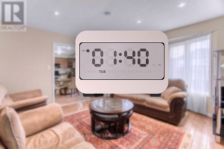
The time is **1:40**
